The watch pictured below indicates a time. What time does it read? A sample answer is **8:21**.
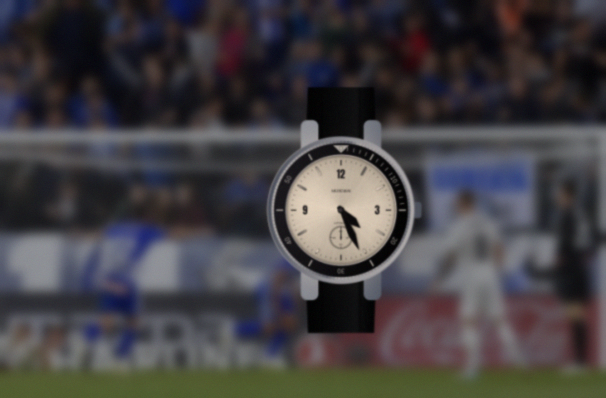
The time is **4:26**
